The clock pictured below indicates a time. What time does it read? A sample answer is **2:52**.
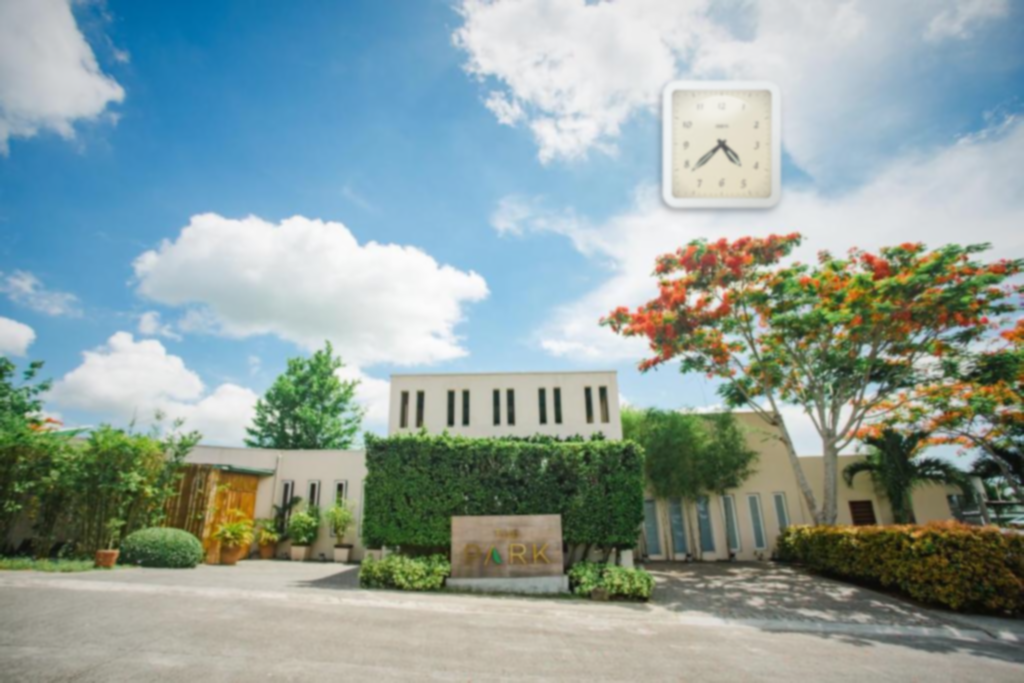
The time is **4:38**
